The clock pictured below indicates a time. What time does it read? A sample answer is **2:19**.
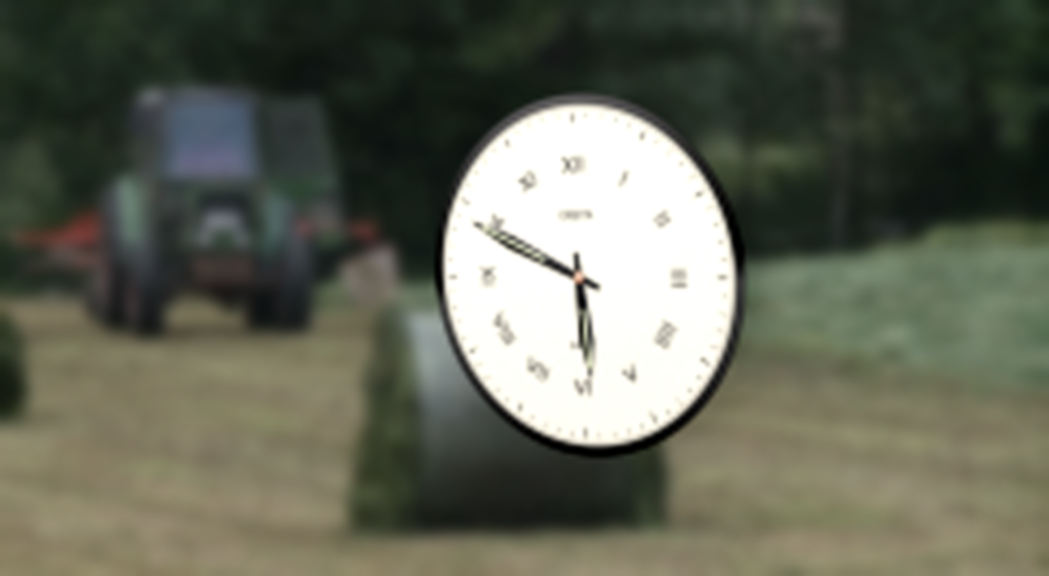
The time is **5:49**
